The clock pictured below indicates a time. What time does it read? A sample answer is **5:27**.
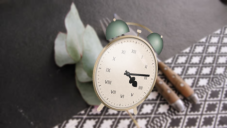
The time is **4:14**
